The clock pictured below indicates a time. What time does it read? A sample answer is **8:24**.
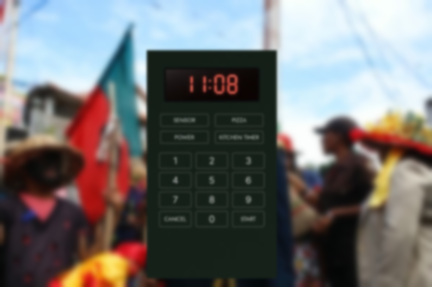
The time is **11:08**
